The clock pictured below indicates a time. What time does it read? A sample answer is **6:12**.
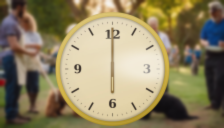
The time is **6:00**
